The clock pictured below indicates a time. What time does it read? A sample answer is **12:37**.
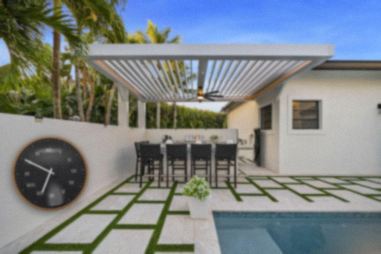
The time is **6:50**
